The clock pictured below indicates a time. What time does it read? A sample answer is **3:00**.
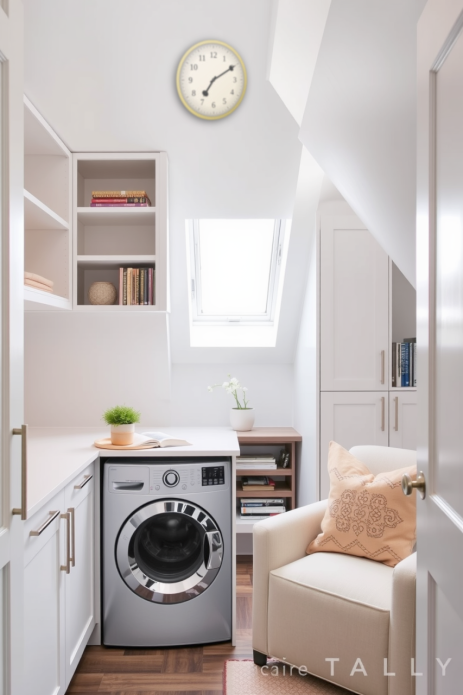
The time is **7:10**
